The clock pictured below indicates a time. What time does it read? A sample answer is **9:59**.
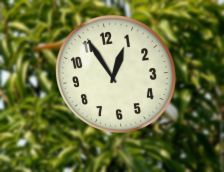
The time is **12:56**
